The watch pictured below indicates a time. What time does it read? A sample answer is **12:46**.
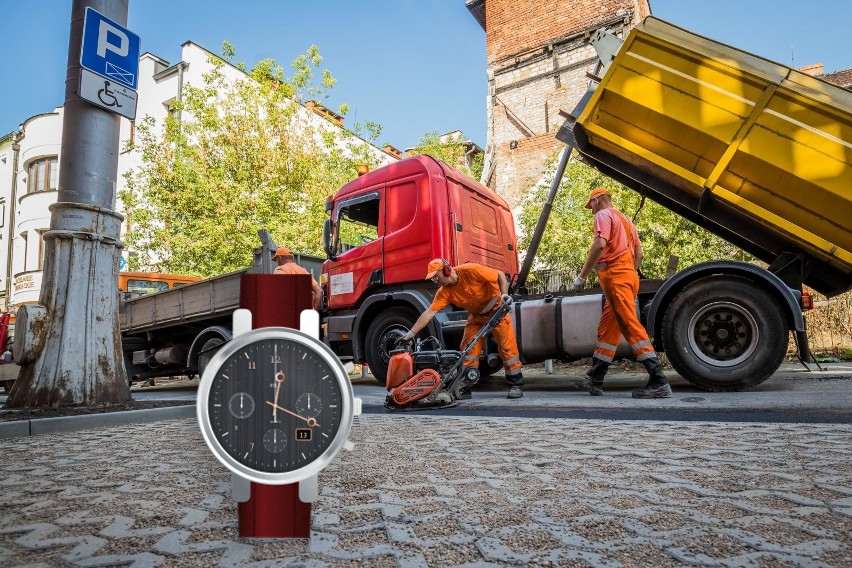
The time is **12:19**
